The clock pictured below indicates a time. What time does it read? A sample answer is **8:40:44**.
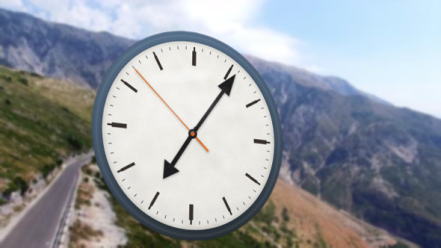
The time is **7:05:52**
